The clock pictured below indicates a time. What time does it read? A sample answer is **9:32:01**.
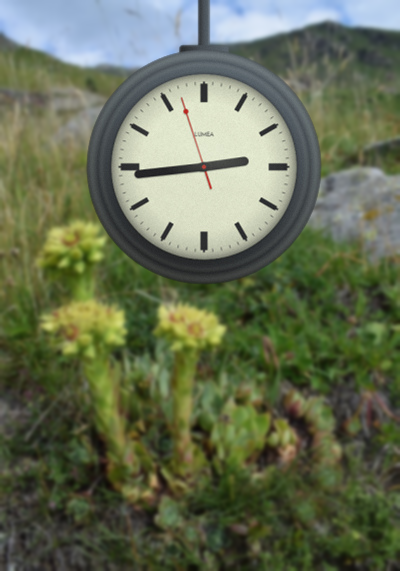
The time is **2:43:57**
